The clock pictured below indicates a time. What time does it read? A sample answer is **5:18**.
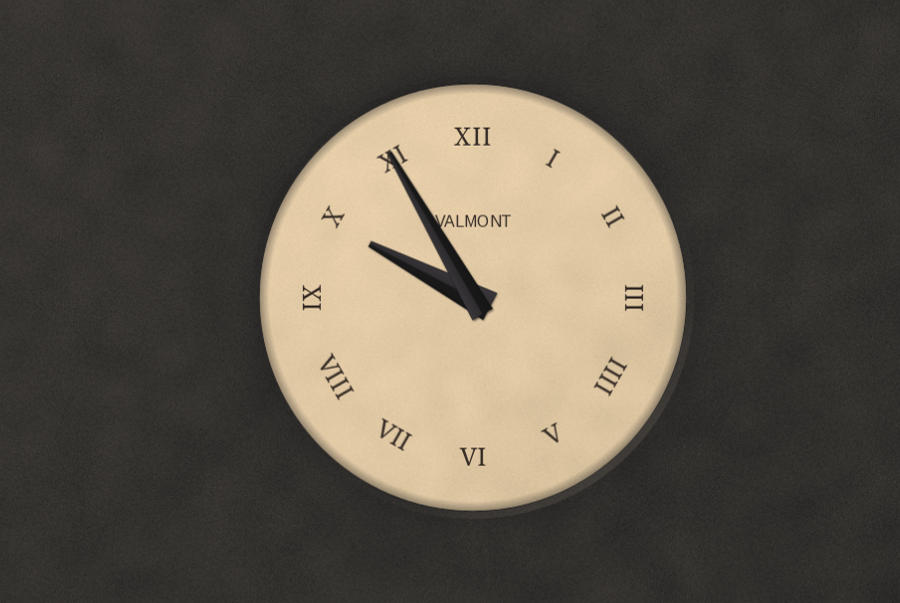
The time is **9:55**
